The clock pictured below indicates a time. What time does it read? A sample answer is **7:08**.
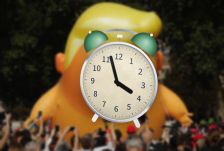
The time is **3:57**
